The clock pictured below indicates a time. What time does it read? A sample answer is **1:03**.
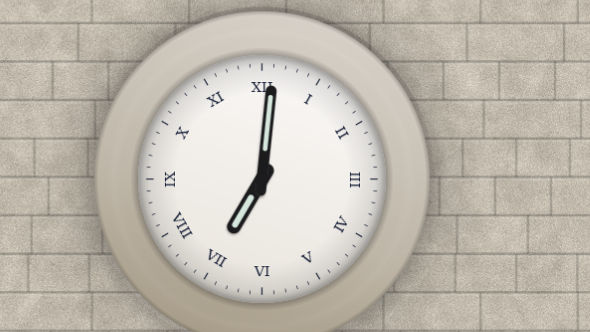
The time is **7:01**
